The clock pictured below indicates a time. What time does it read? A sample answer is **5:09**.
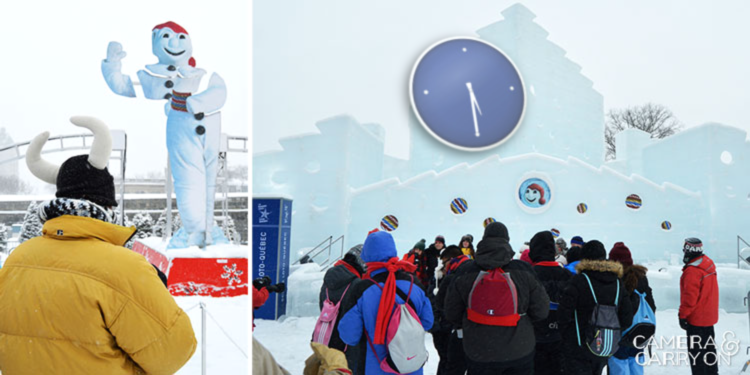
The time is **5:30**
